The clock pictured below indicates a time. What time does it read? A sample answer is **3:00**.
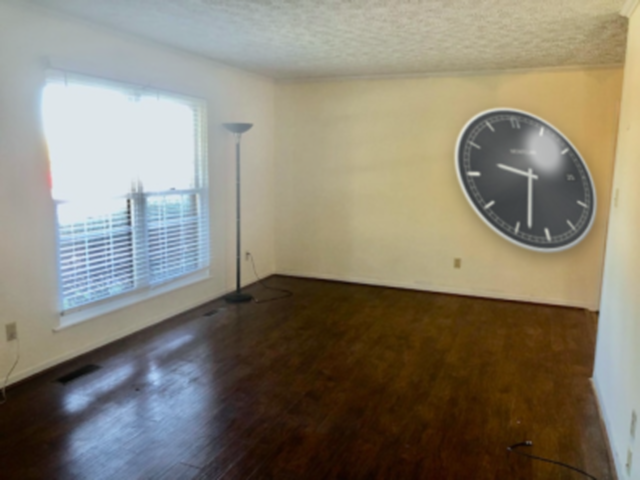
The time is **9:33**
